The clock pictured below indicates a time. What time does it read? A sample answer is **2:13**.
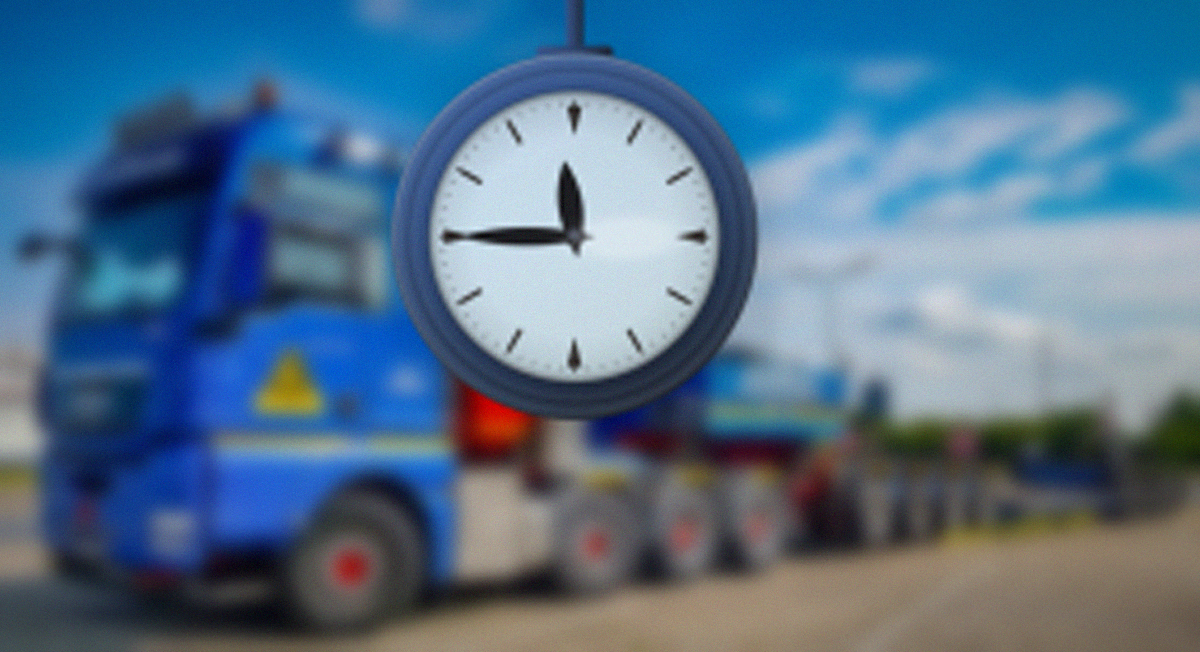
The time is **11:45**
